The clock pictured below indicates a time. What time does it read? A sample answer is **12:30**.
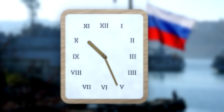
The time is **10:26**
